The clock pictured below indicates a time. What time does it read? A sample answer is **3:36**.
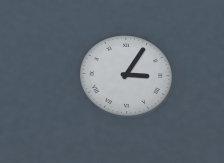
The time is **3:05**
